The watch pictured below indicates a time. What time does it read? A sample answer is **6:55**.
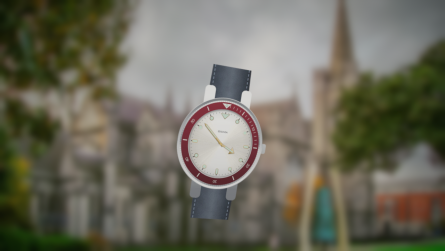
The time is **3:52**
